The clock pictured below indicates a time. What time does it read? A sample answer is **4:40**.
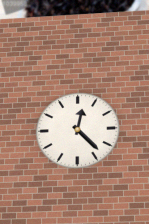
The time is **12:23**
